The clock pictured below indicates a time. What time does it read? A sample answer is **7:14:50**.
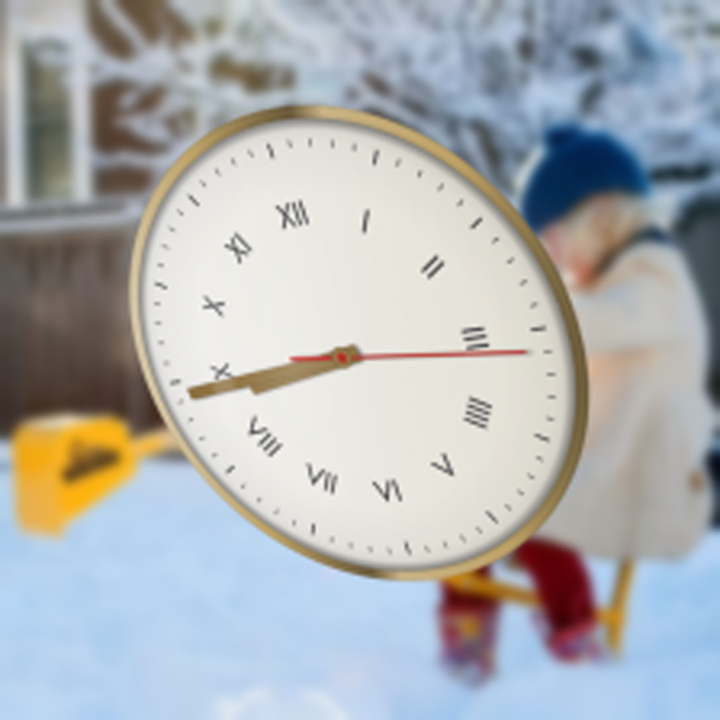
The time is **8:44:16**
